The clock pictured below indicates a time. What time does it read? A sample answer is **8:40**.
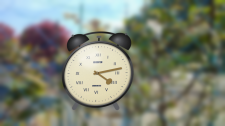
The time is **4:13**
